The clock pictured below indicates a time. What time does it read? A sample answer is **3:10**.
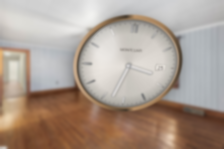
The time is **3:33**
